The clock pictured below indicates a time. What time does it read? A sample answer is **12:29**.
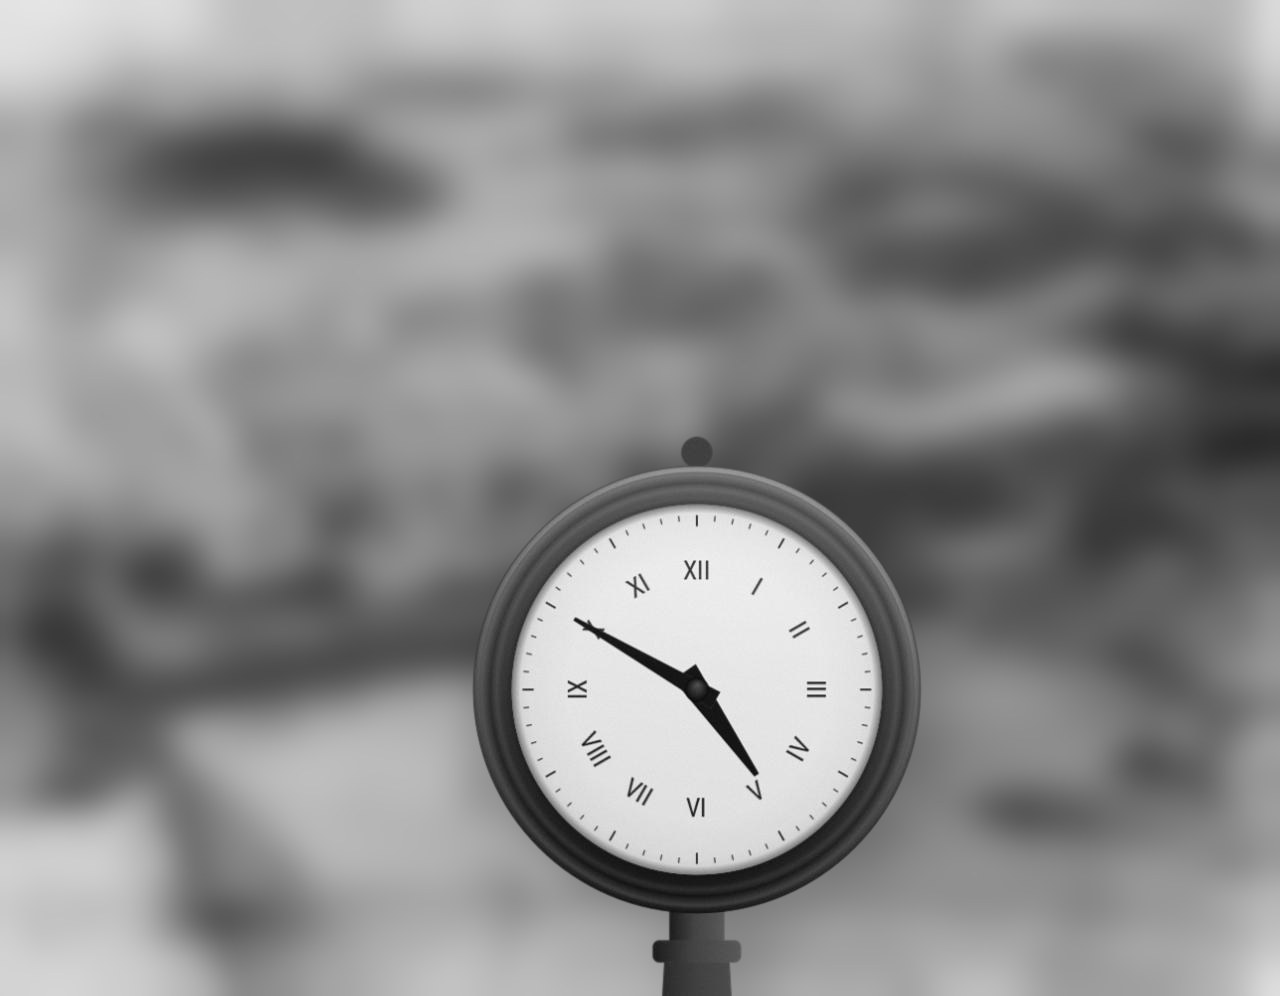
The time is **4:50**
